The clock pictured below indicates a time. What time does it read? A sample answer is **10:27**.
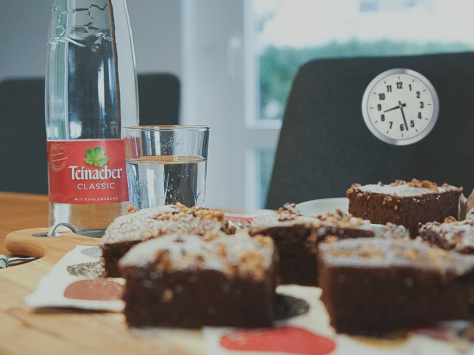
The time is **8:28**
